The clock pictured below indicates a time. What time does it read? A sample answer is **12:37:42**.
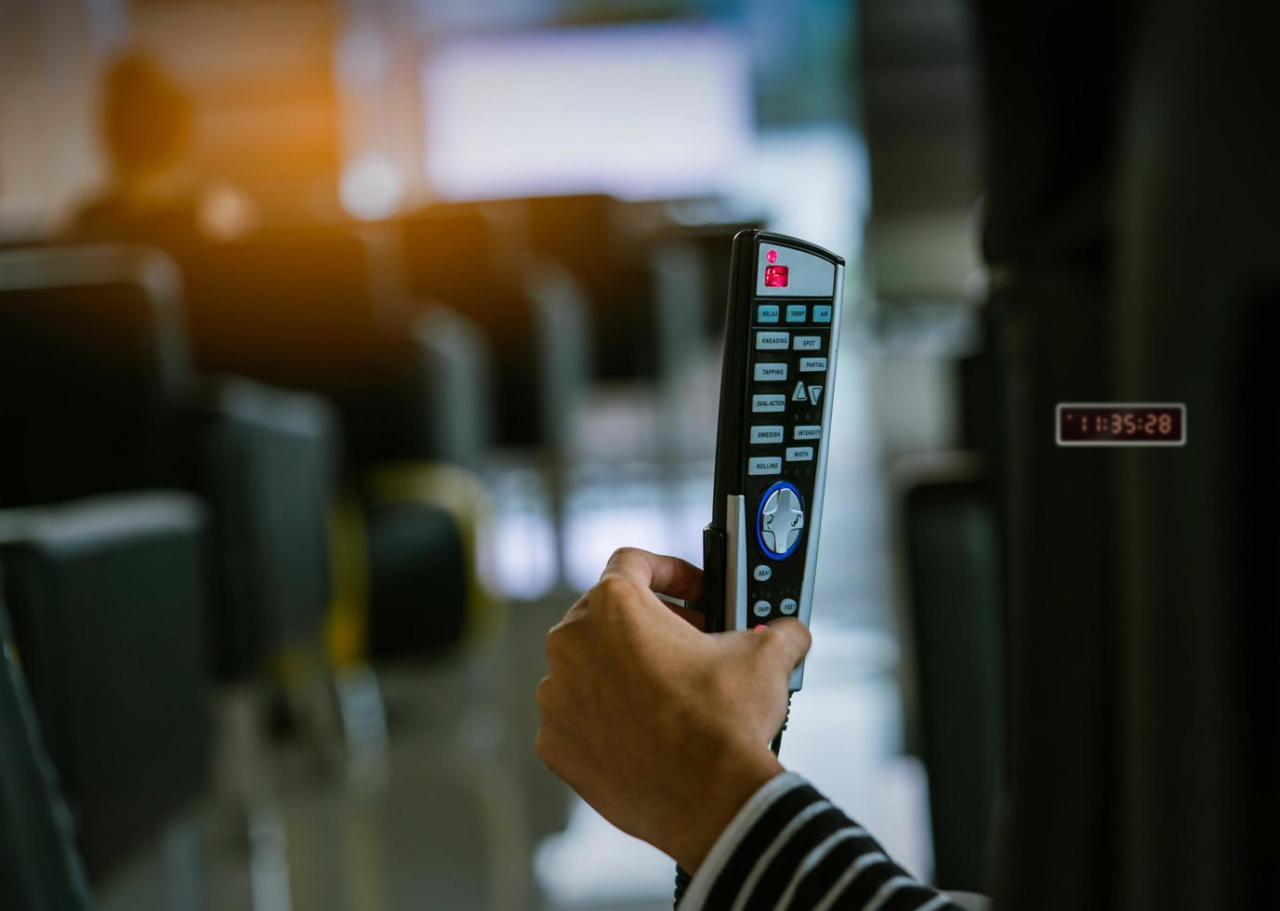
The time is **11:35:28**
